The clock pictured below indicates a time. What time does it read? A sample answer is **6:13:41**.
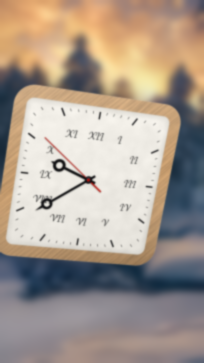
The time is **9:38:51**
